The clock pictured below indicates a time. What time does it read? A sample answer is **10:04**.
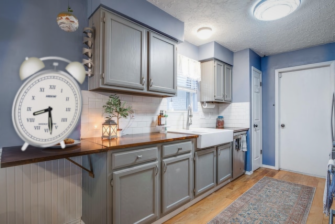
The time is **8:28**
